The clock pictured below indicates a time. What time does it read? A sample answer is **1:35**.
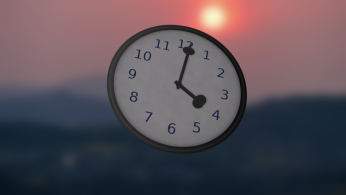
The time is **4:01**
